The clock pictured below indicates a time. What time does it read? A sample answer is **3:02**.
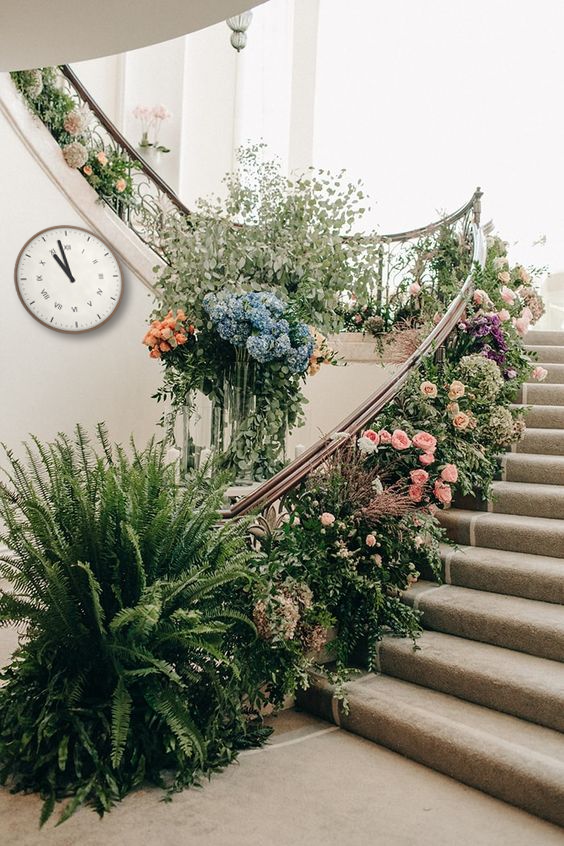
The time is **10:58**
